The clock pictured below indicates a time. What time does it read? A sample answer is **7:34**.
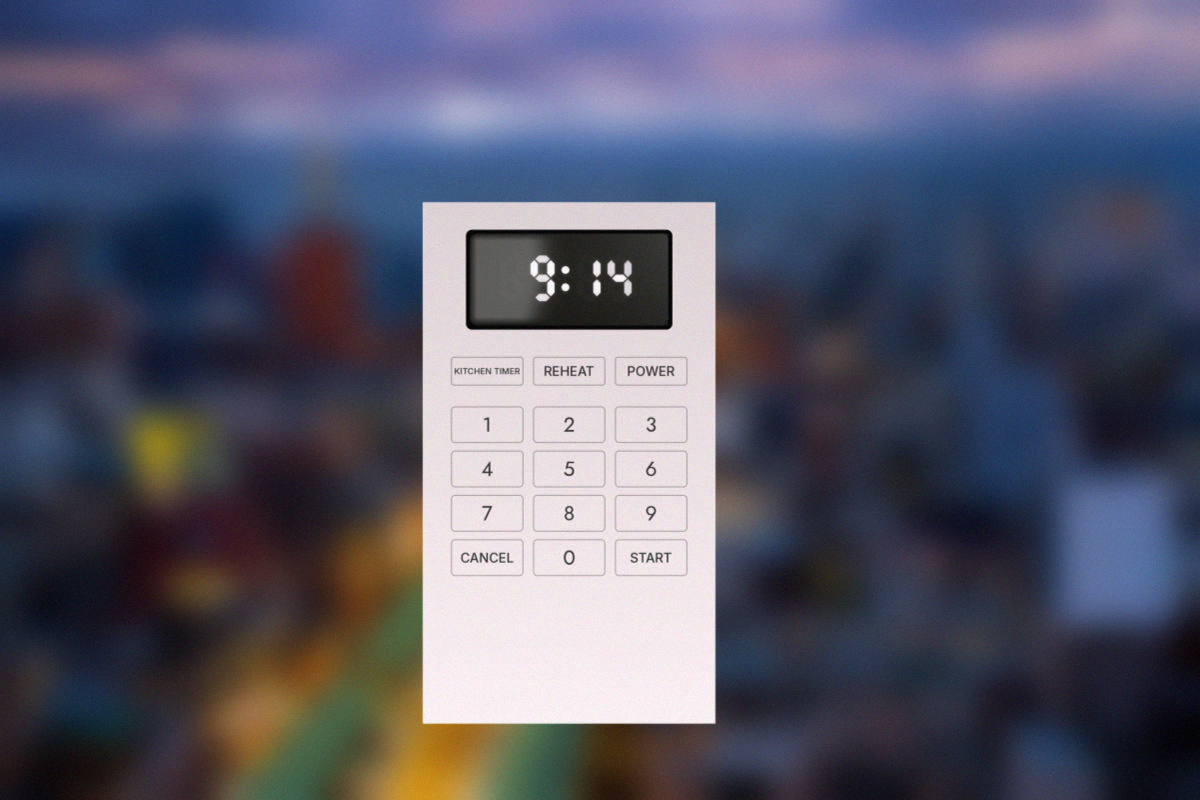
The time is **9:14**
